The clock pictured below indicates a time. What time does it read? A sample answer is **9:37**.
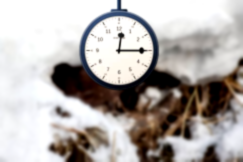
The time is **12:15**
